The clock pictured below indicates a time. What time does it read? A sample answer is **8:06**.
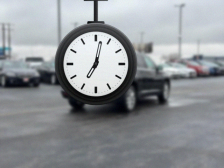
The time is **7:02**
